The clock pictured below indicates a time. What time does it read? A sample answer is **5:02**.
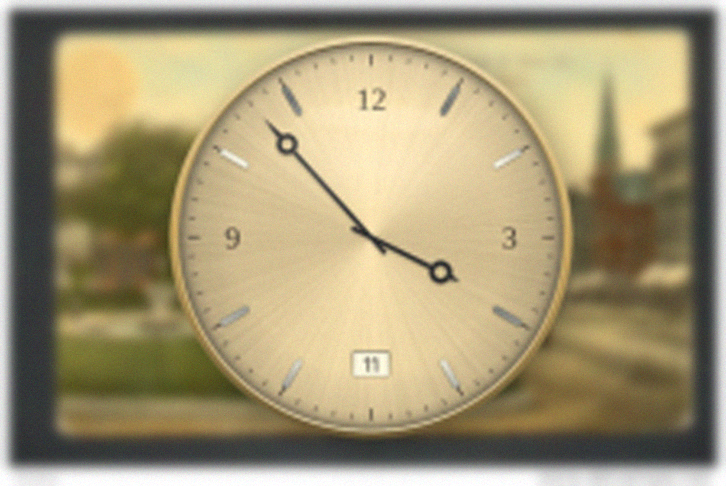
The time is **3:53**
